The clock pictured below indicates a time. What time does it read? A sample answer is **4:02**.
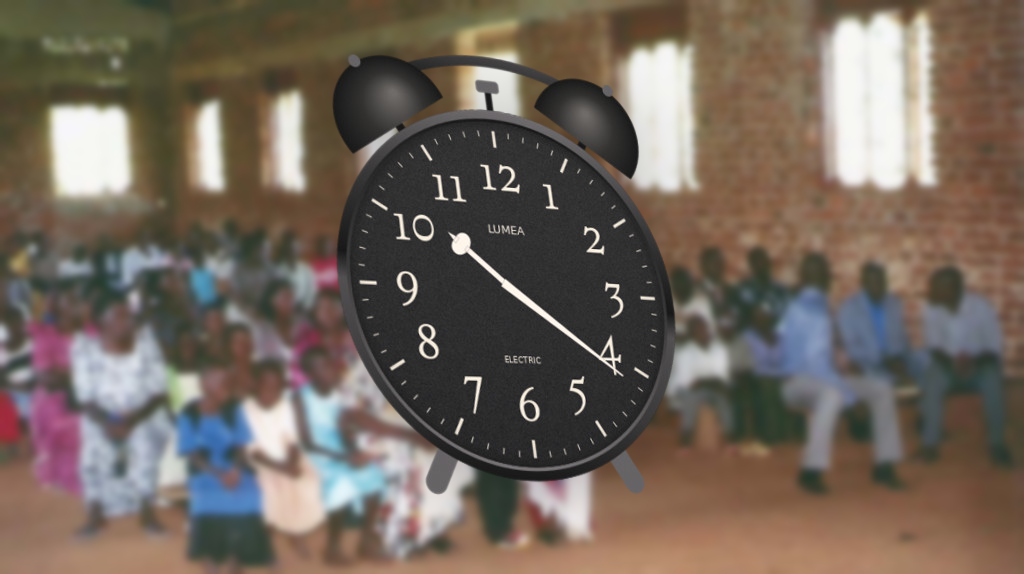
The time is **10:21**
